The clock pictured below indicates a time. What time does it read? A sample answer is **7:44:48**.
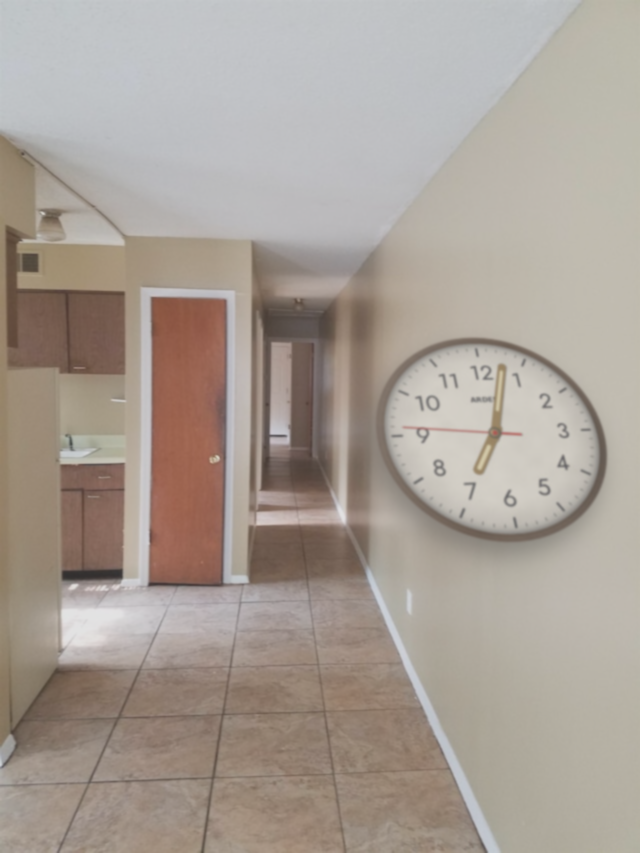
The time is **7:02:46**
